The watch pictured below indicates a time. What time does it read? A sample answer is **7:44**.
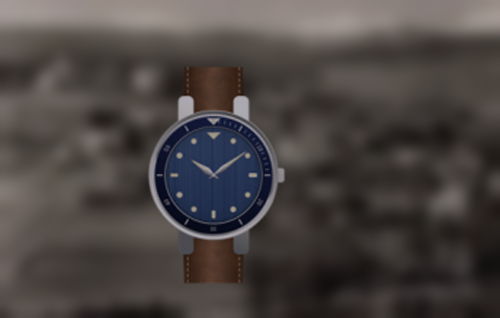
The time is **10:09**
